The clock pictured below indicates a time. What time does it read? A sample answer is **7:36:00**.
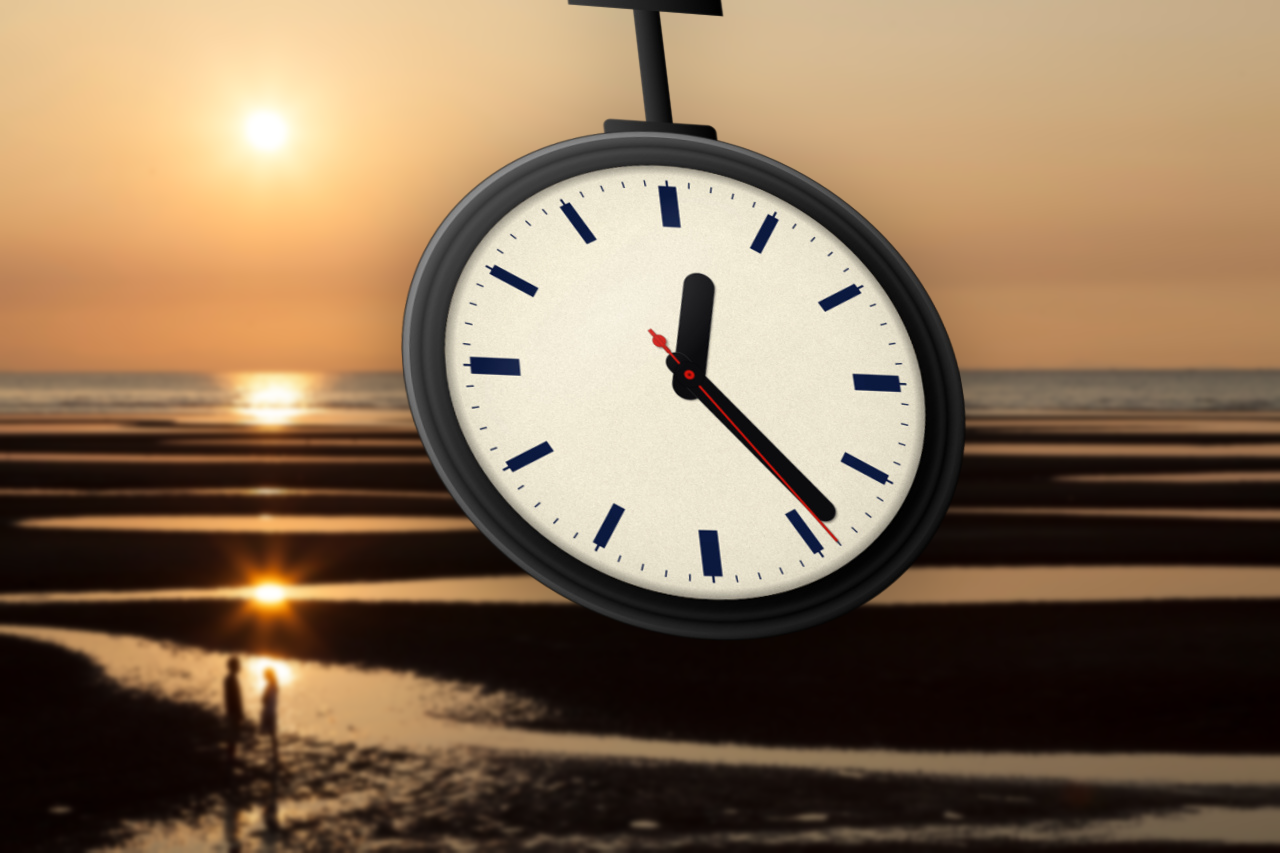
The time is **12:23:24**
